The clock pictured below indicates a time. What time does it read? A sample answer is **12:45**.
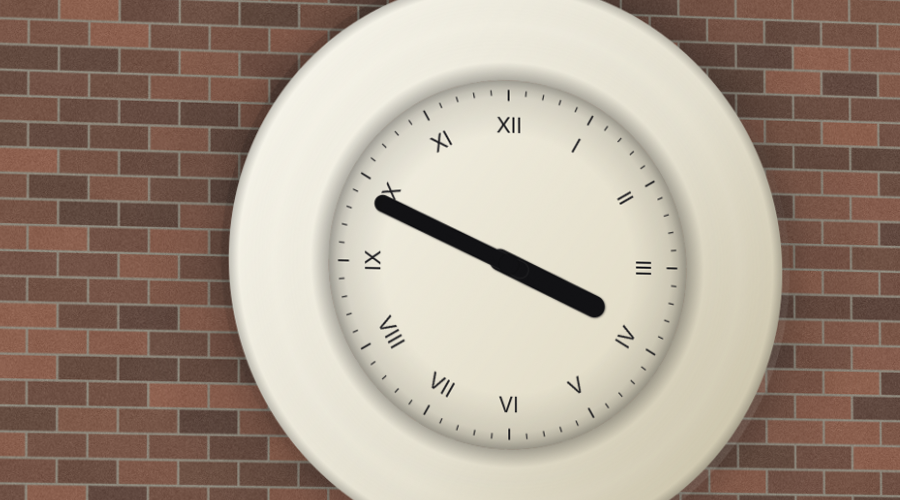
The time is **3:49**
